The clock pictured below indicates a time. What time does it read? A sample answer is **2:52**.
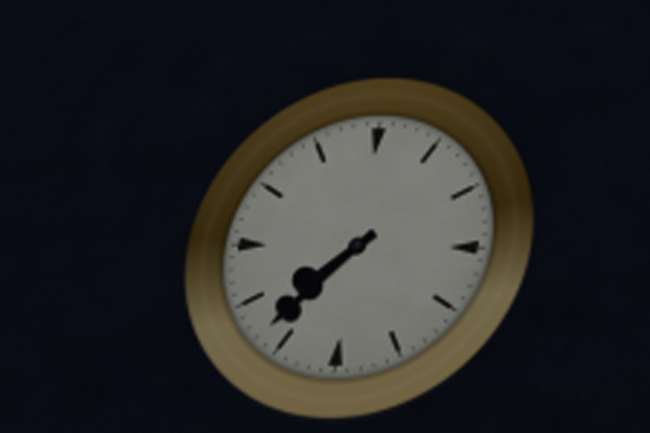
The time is **7:37**
